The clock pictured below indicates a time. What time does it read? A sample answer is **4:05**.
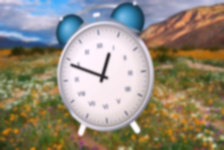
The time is **12:49**
